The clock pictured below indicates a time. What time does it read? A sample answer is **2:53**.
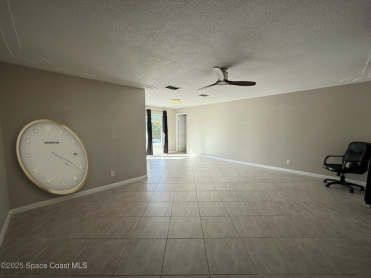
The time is **4:21**
